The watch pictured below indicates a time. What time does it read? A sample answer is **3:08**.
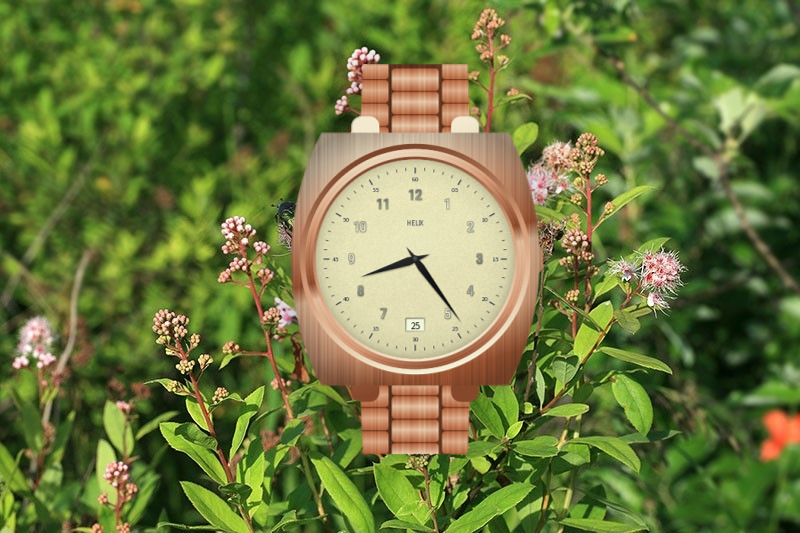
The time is **8:24**
